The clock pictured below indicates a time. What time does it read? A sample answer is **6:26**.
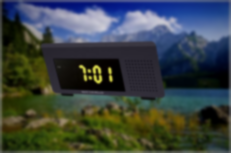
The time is **7:01**
